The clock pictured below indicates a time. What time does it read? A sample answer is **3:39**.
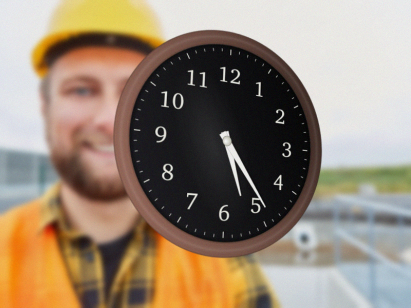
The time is **5:24**
